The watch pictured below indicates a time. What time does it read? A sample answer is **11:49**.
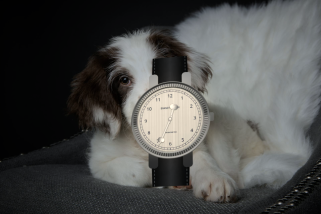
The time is **12:34**
